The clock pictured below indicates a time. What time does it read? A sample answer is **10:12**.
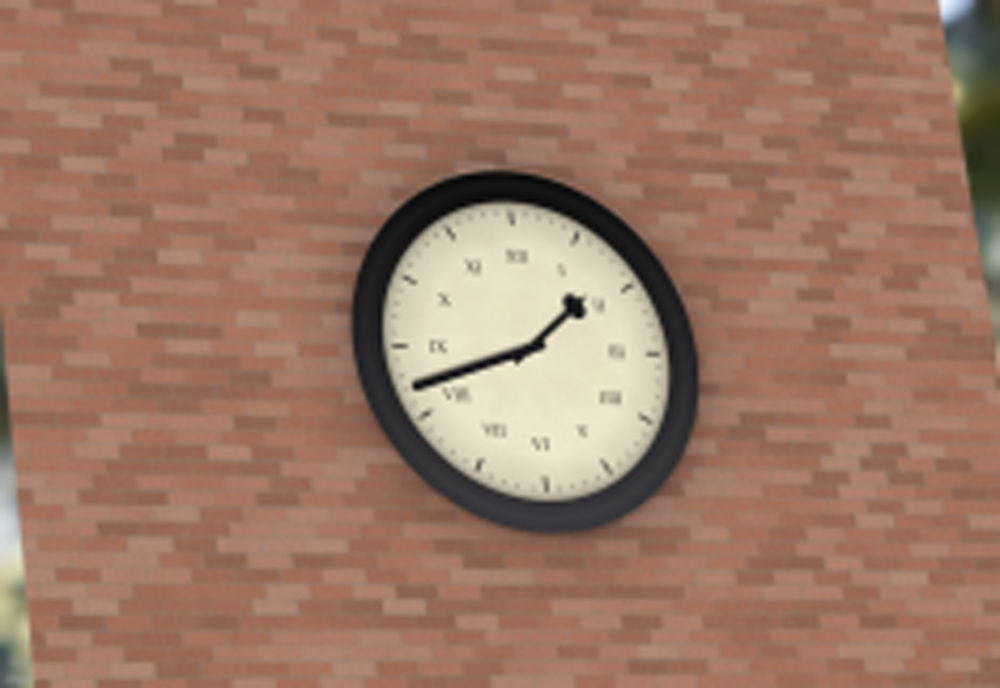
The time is **1:42**
